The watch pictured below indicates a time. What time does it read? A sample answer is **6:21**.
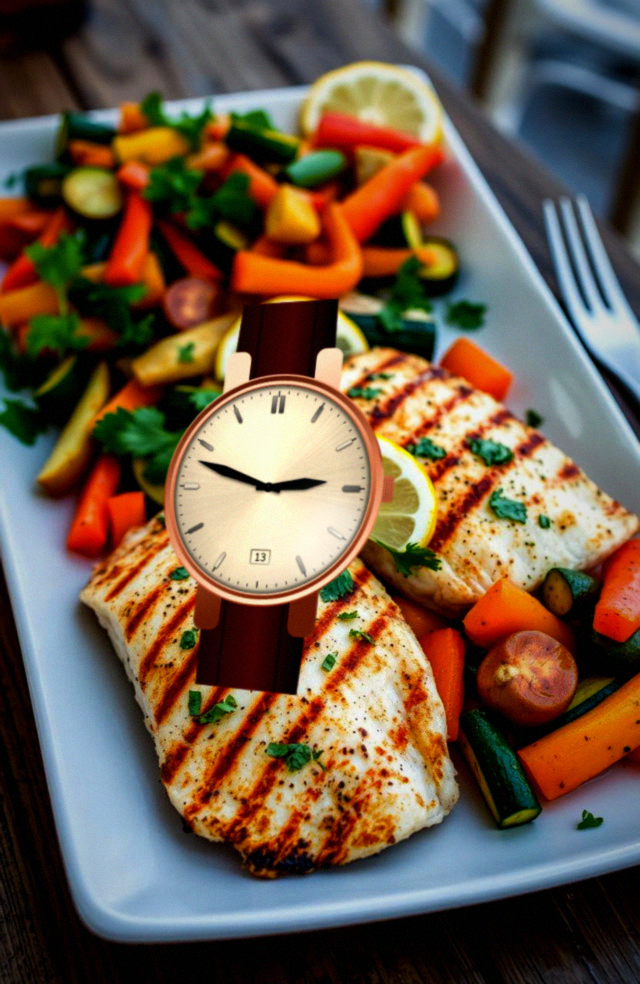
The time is **2:48**
